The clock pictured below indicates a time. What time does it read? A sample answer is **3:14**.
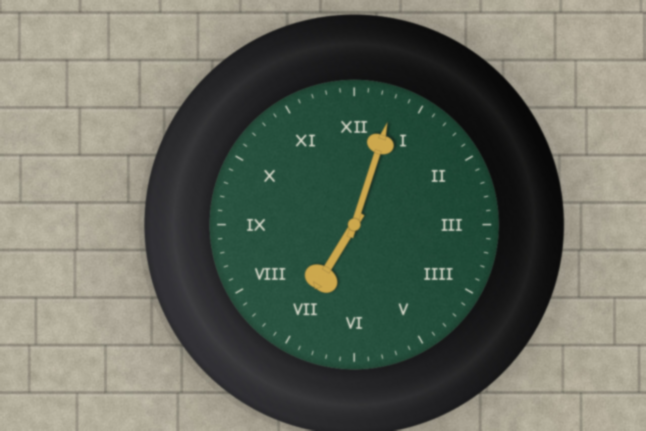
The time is **7:03**
